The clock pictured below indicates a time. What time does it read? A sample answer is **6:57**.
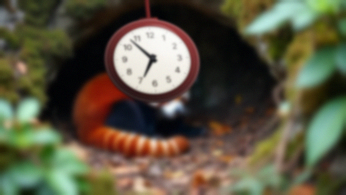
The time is **6:53**
